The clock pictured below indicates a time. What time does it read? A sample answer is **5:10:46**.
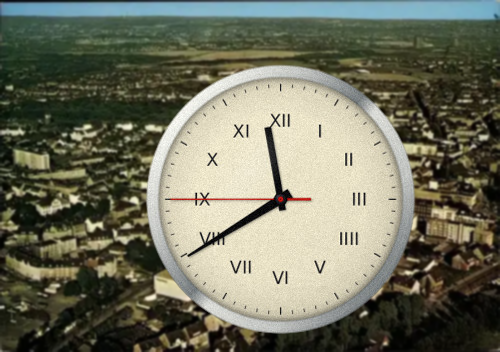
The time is **11:39:45**
